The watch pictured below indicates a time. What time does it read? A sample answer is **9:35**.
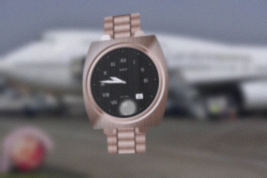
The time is **9:46**
